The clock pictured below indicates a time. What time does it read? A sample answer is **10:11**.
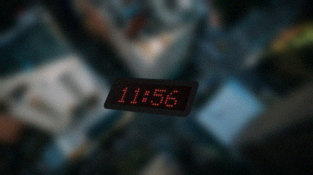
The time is **11:56**
